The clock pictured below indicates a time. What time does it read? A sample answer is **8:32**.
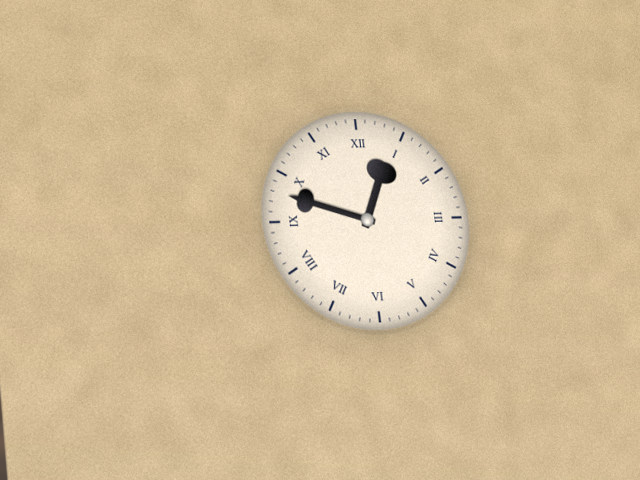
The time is **12:48**
